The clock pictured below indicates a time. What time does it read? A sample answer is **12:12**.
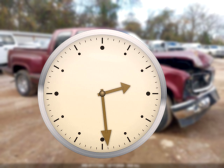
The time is **2:29**
